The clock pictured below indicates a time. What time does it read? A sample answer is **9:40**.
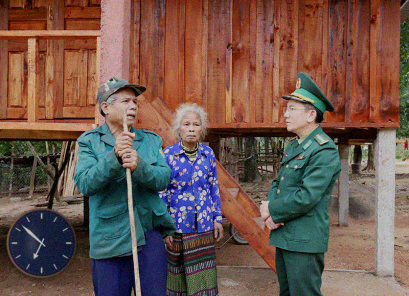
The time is **6:52**
